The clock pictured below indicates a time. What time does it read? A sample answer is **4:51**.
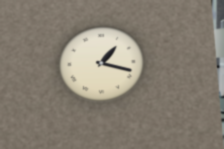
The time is **1:18**
